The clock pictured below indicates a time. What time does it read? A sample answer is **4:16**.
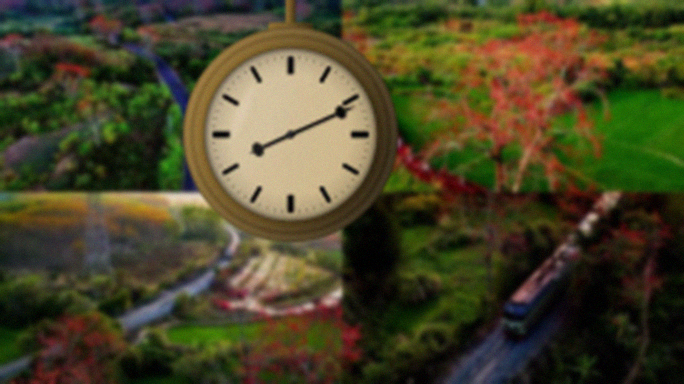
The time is **8:11**
